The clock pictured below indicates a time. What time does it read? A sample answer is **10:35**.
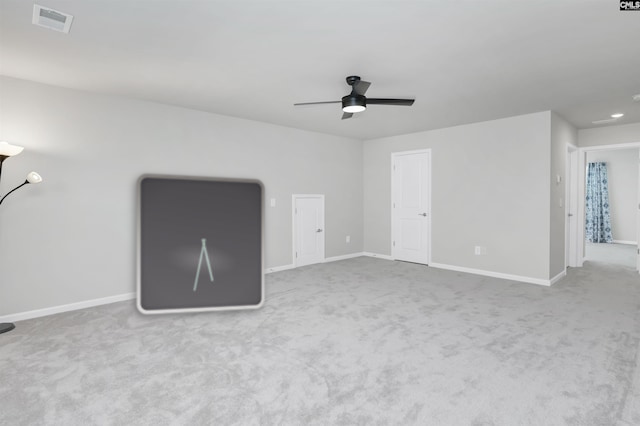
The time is **5:32**
